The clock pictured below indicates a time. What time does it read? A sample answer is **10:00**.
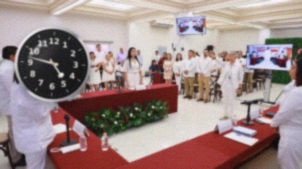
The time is **4:47**
